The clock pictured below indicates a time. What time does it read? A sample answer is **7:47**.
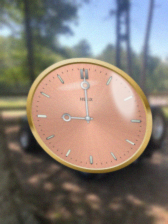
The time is **9:00**
